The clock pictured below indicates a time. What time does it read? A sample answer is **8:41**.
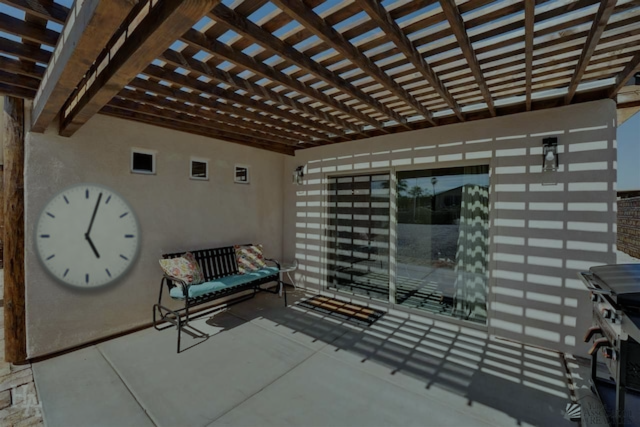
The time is **5:03**
